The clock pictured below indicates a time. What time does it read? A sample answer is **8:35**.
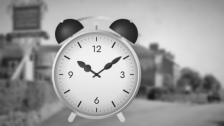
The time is **10:09**
